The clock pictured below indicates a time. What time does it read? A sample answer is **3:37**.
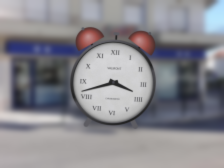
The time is **3:42**
